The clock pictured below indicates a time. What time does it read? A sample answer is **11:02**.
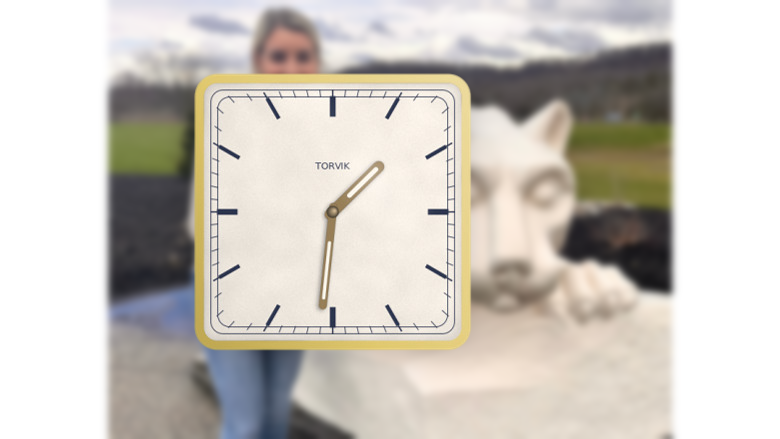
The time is **1:31**
